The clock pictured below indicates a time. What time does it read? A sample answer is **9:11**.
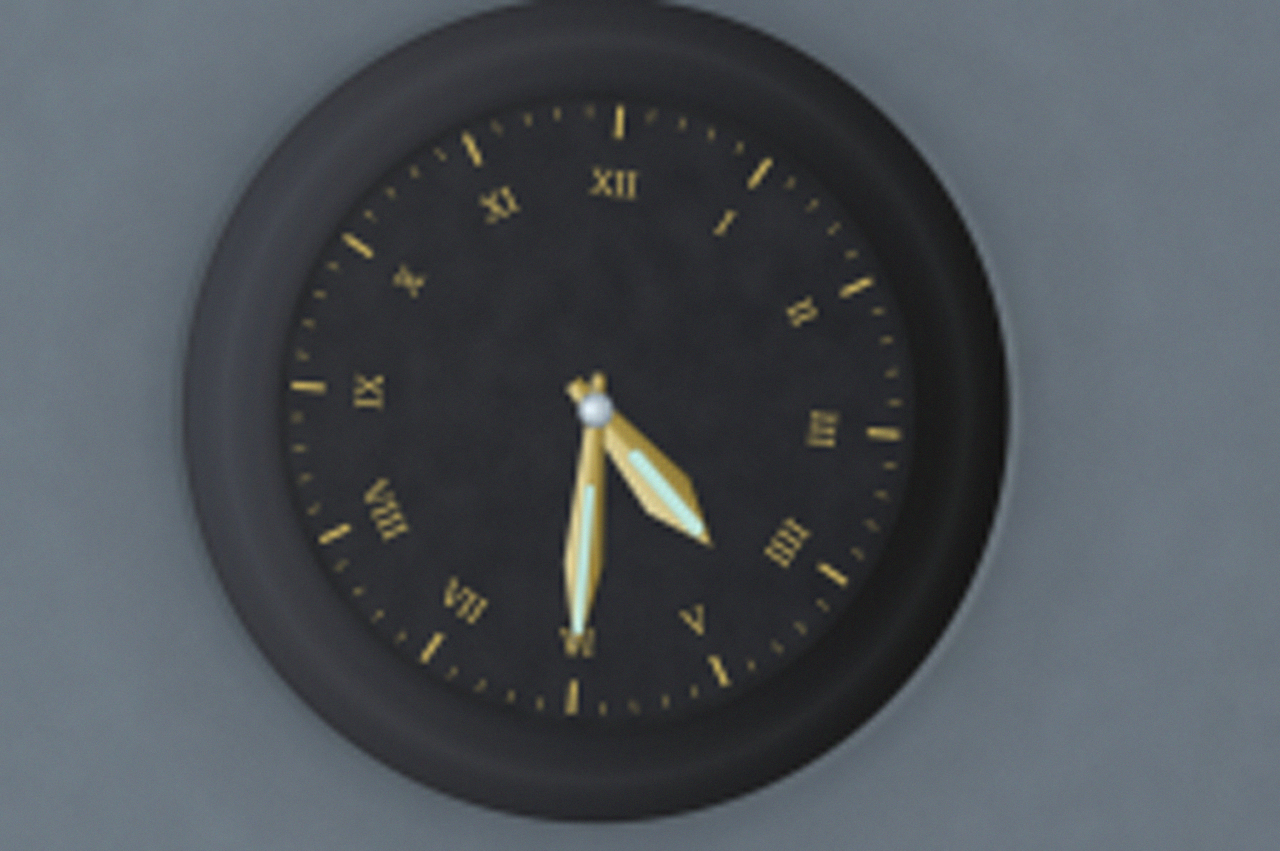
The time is **4:30**
